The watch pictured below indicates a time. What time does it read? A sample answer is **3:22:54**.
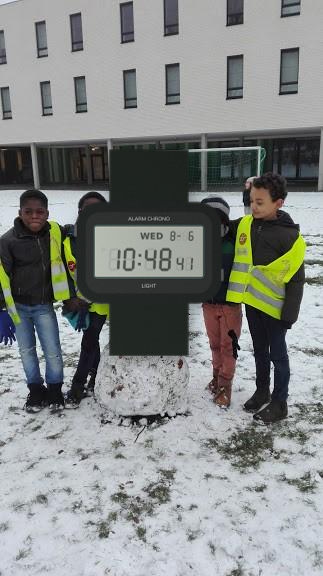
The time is **10:48:41**
